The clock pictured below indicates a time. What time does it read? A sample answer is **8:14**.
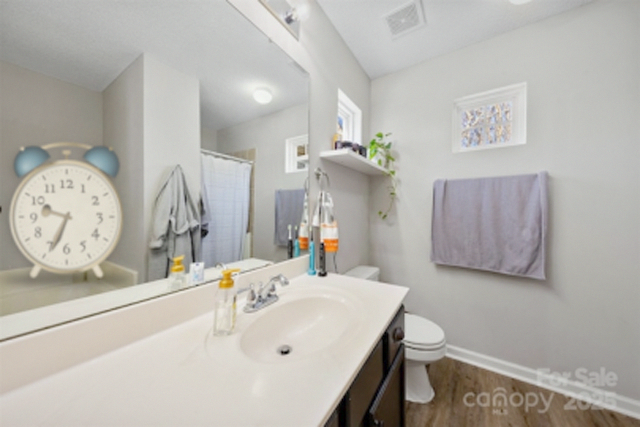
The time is **9:34**
